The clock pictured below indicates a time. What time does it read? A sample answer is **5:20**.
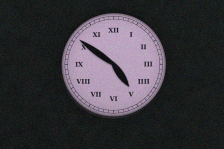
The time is **4:51**
